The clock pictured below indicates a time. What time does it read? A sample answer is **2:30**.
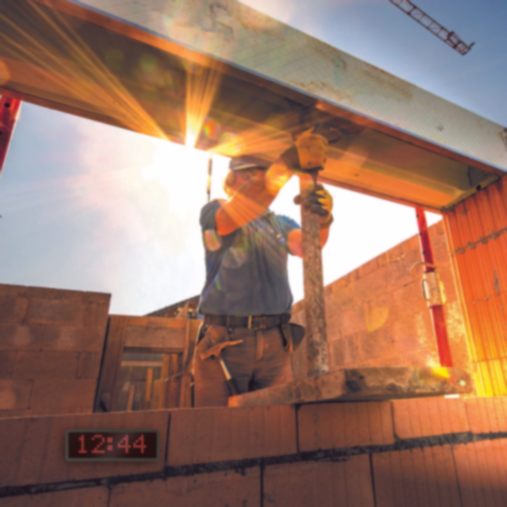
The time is **12:44**
